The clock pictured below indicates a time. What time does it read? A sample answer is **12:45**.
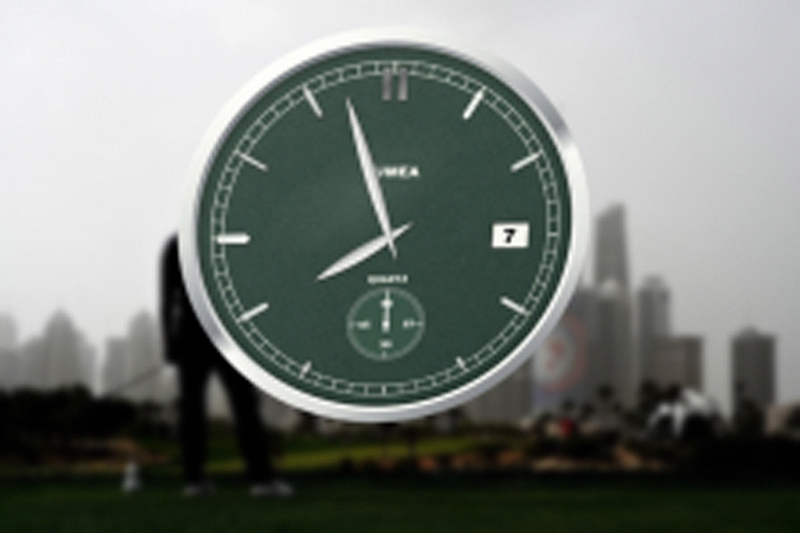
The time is **7:57**
